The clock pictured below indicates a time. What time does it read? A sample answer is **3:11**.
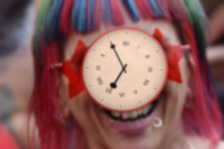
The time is **6:55**
